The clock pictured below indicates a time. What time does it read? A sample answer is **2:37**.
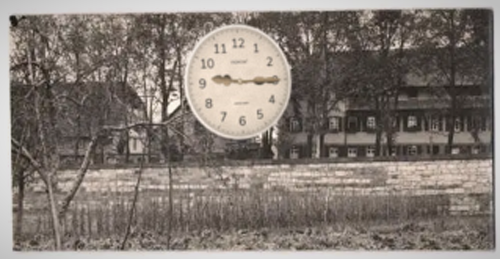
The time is **9:15**
